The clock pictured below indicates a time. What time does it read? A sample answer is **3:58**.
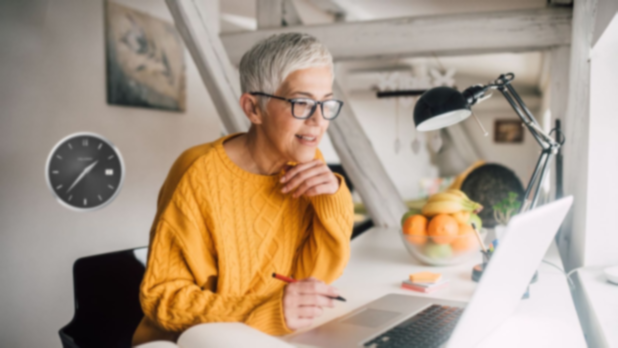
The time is **1:37**
